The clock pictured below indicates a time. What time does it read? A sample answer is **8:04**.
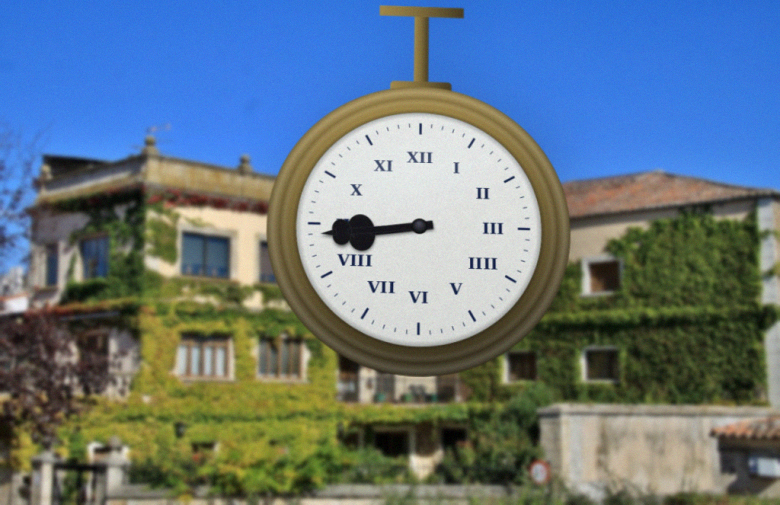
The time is **8:44**
